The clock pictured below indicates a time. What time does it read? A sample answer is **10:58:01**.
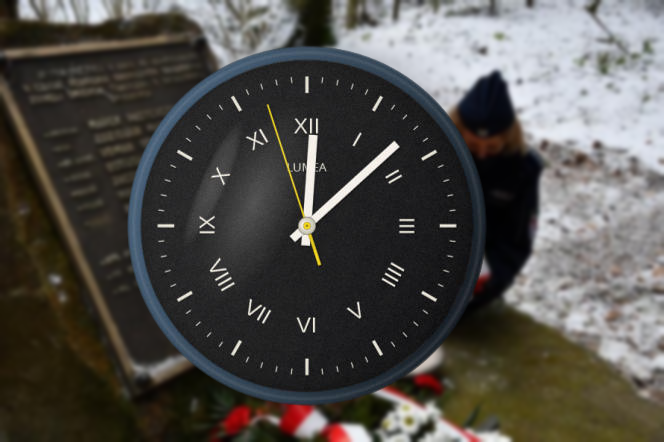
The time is **12:07:57**
